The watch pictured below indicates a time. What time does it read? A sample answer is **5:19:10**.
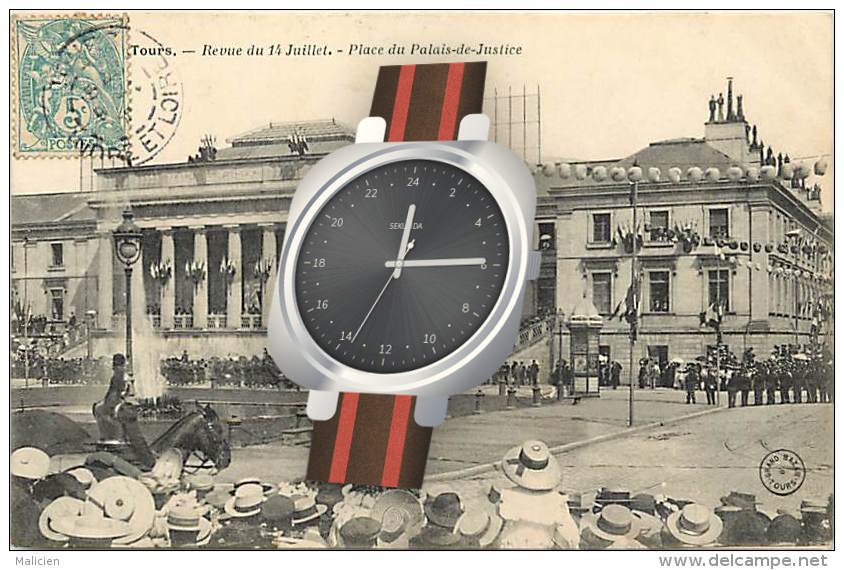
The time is **0:14:34**
